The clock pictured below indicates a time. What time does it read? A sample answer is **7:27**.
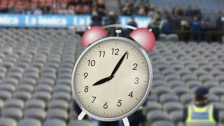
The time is **8:04**
